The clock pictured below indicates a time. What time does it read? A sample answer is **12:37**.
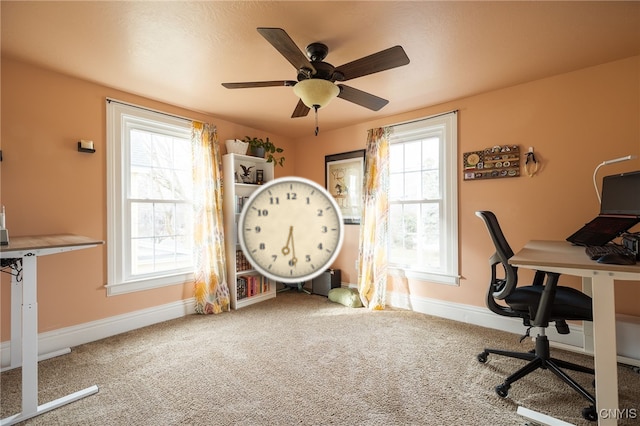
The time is **6:29**
